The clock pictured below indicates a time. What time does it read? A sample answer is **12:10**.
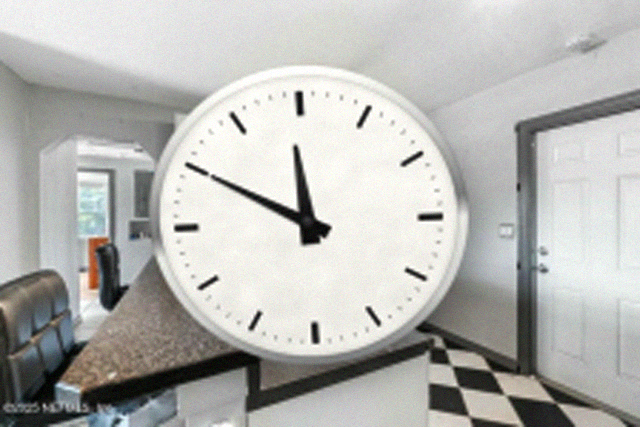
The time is **11:50**
